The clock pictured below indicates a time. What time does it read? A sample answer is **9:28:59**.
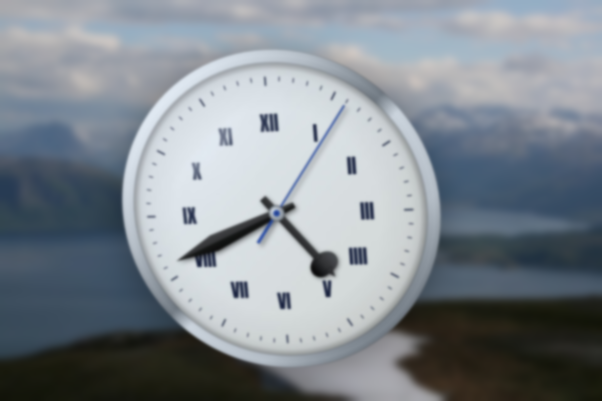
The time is **4:41:06**
